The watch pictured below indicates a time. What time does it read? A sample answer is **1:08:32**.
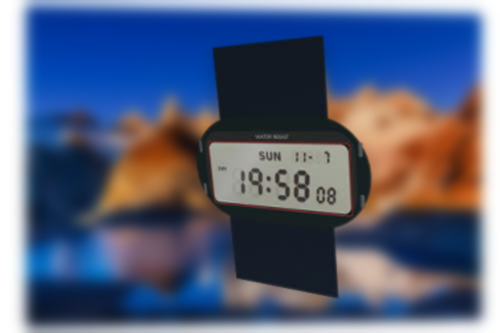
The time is **19:58:08**
